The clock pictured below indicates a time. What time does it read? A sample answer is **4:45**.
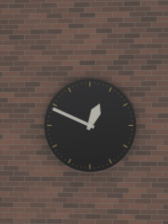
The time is **12:49**
